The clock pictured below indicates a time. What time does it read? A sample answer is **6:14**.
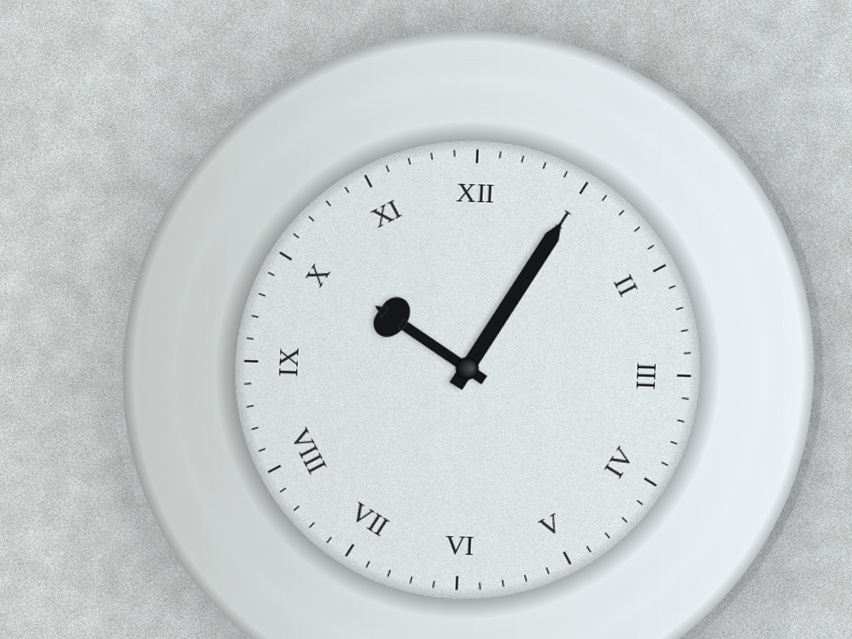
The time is **10:05**
